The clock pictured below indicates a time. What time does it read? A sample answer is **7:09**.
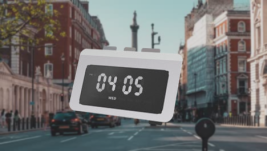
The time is **4:05**
